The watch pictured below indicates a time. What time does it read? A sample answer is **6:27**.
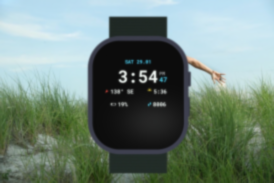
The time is **3:54**
